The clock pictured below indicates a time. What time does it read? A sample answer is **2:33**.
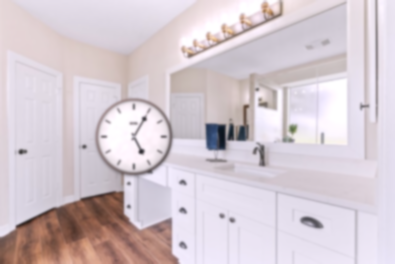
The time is **5:05**
